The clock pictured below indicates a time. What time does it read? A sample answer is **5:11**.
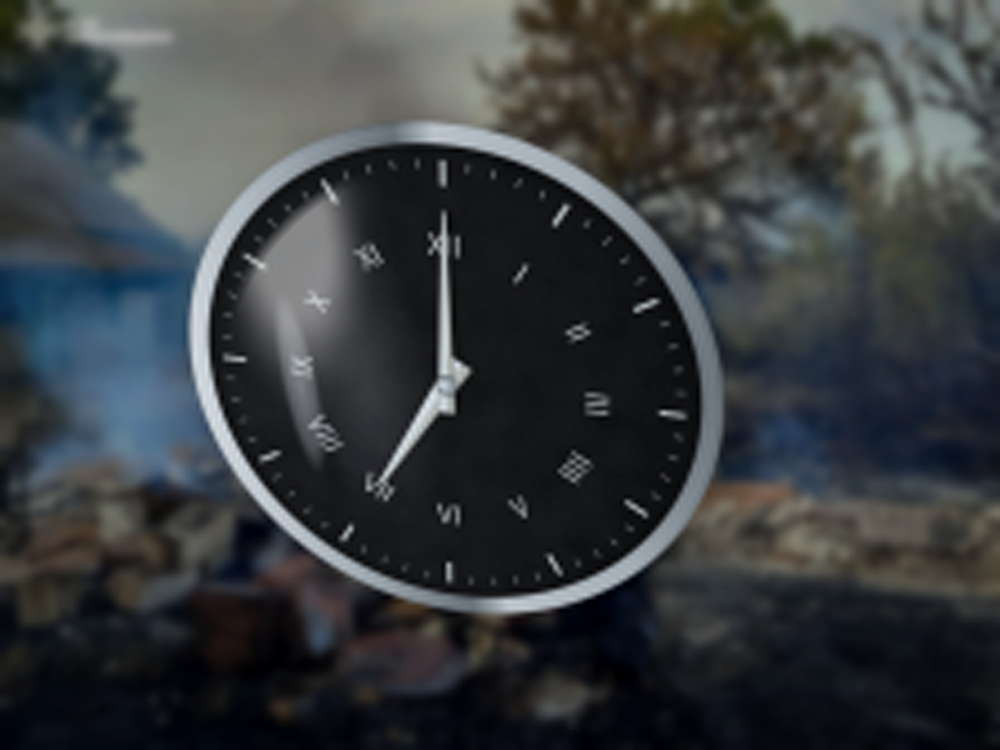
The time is **7:00**
